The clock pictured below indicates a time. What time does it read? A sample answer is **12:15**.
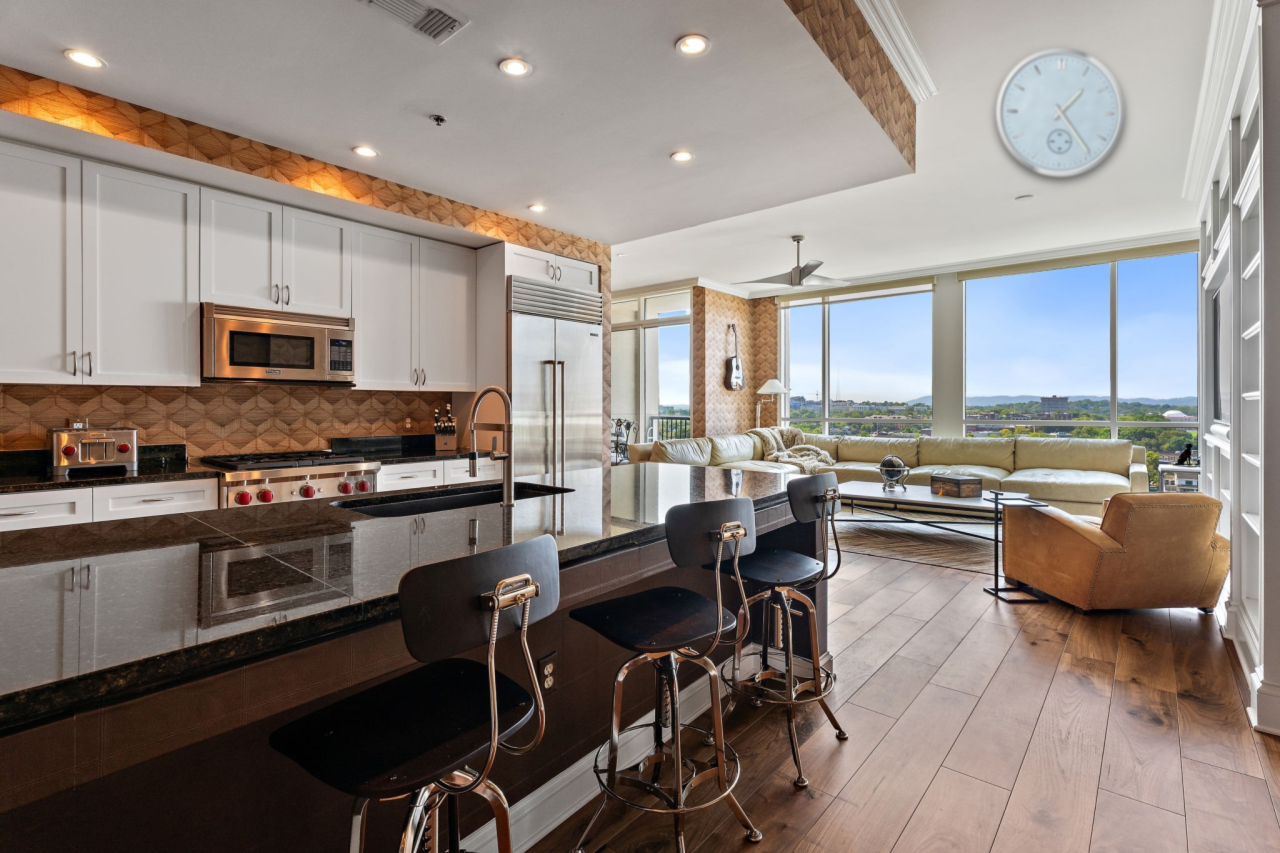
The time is **1:24**
